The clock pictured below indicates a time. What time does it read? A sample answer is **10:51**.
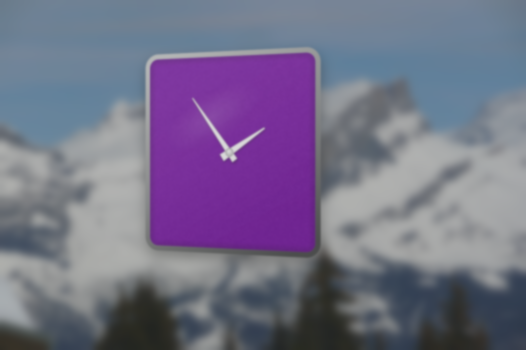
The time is **1:54**
